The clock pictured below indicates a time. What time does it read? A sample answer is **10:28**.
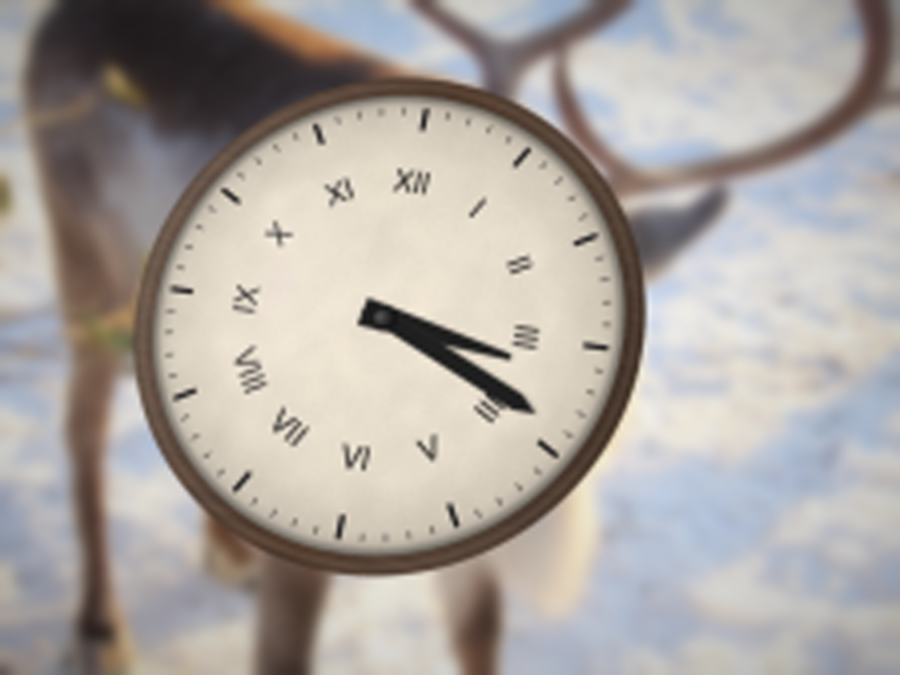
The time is **3:19**
